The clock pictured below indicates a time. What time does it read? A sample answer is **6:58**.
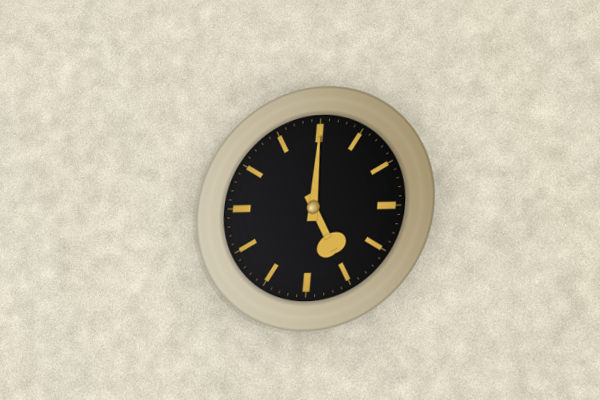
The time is **5:00**
